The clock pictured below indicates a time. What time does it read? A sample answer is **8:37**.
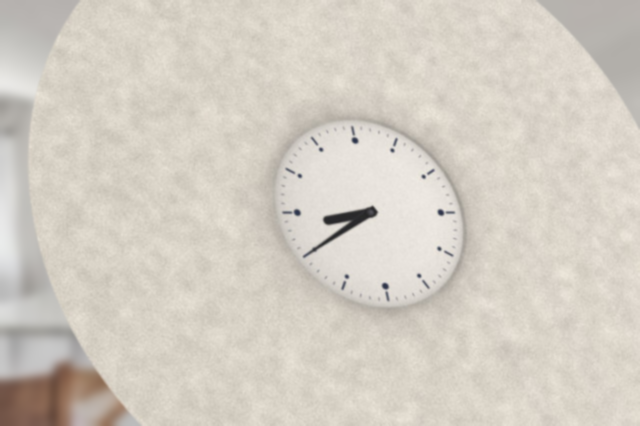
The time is **8:40**
